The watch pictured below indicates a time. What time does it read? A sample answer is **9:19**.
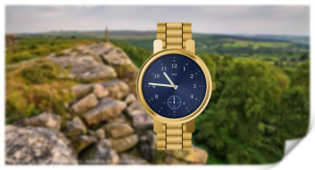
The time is **10:46**
